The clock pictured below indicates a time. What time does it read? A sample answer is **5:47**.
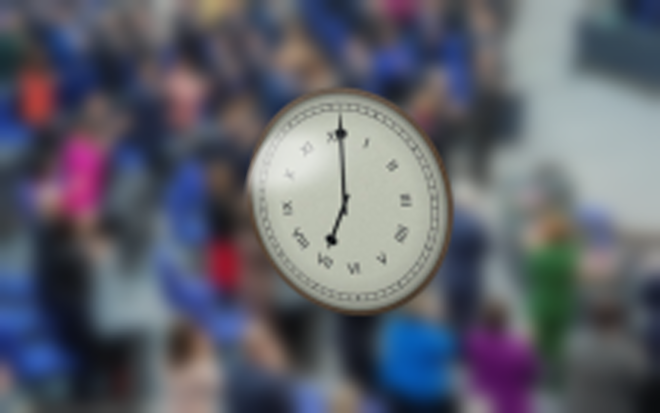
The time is **7:01**
